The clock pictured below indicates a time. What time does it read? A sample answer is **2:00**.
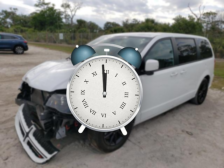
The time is **11:59**
